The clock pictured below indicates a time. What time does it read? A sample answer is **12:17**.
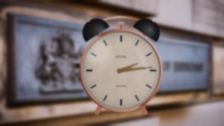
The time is **2:14**
